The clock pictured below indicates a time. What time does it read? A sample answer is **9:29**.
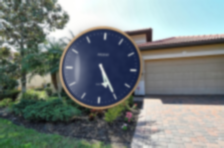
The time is **5:25**
